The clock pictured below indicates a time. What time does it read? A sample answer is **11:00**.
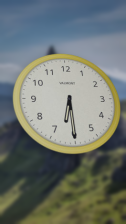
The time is **6:30**
